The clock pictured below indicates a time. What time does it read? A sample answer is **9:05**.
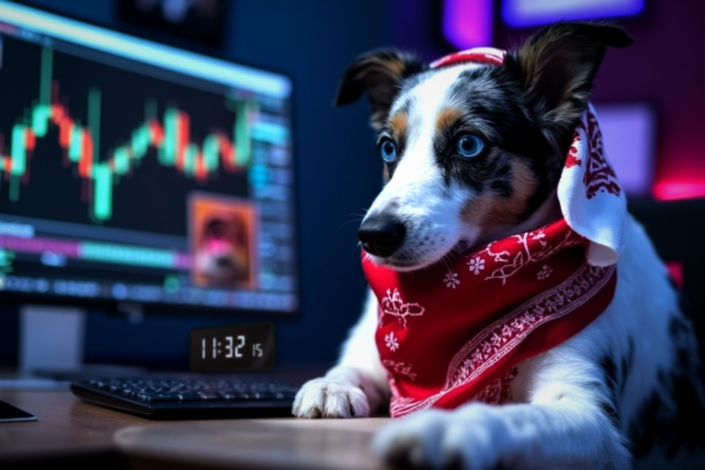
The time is **11:32**
